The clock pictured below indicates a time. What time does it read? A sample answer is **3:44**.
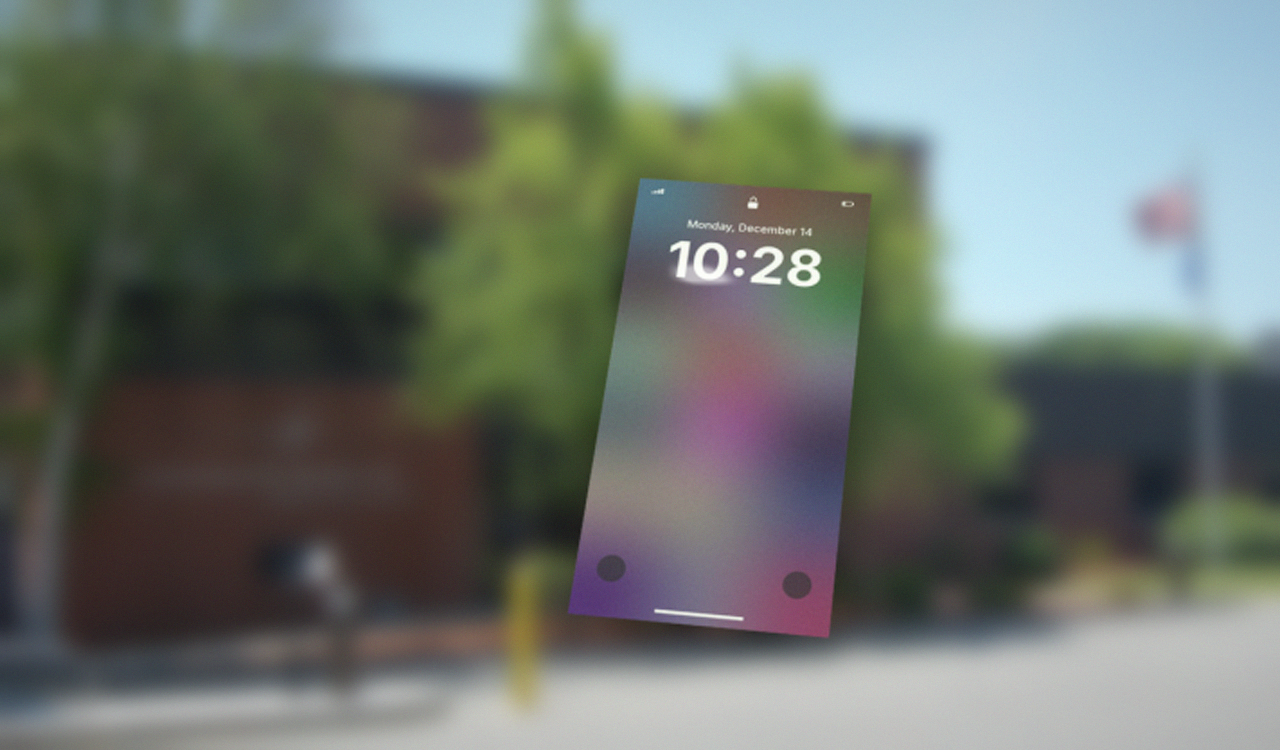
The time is **10:28**
